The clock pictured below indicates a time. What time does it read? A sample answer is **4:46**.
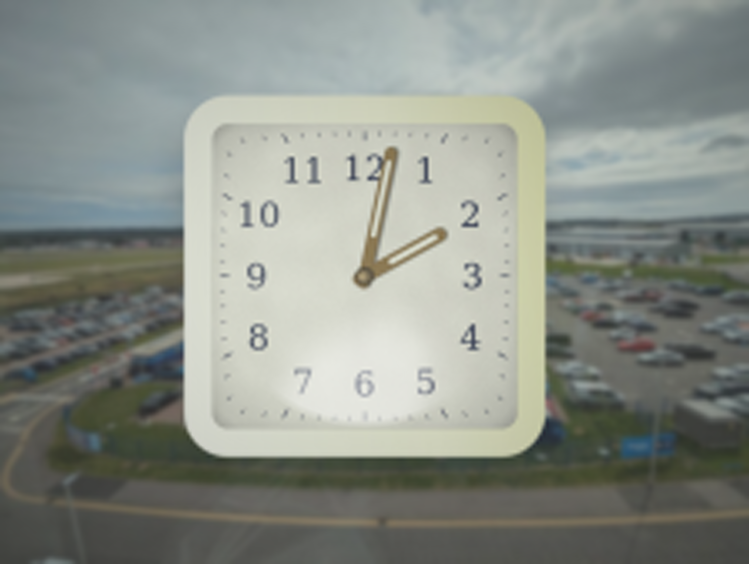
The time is **2:02**
